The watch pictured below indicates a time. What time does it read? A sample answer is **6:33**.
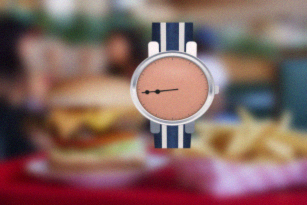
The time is **8:44**
